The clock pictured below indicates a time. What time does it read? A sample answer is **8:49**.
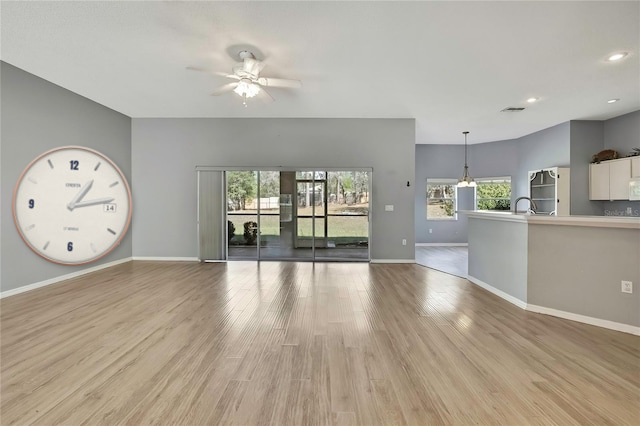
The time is **1:13**
